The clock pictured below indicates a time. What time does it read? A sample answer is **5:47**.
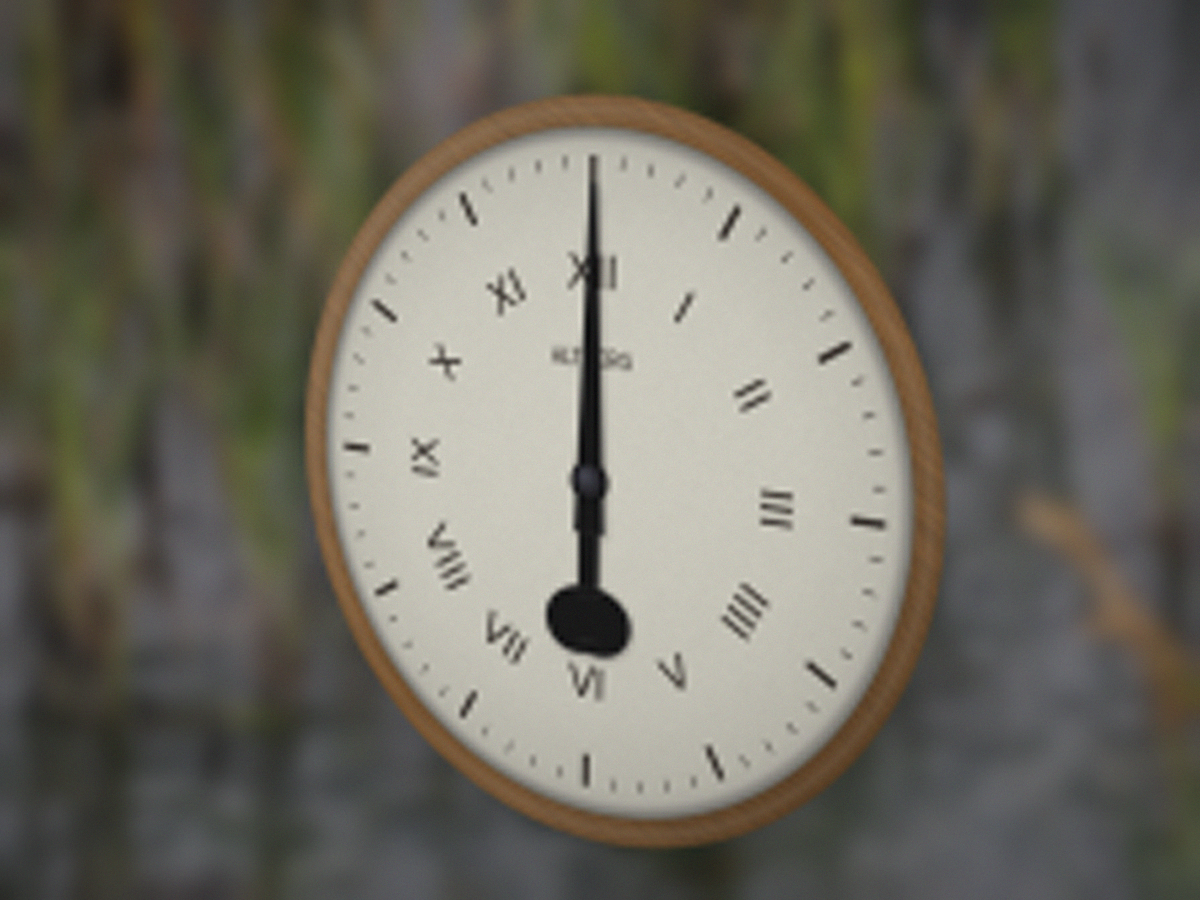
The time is **6:00**
